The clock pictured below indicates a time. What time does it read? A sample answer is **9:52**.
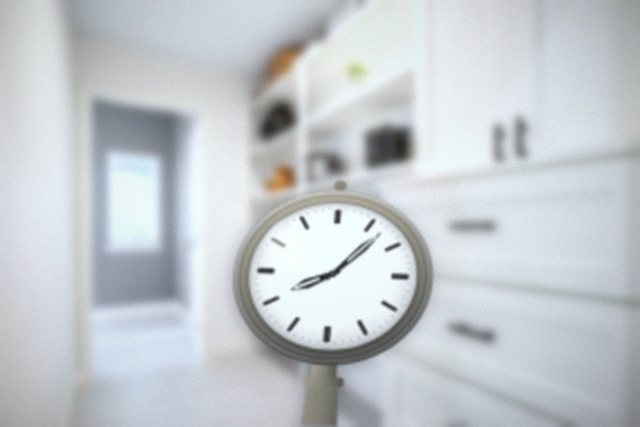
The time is **8:07**
